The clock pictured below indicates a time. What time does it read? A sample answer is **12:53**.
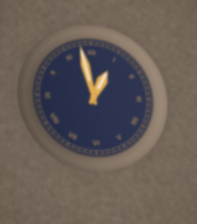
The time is **12:58**
